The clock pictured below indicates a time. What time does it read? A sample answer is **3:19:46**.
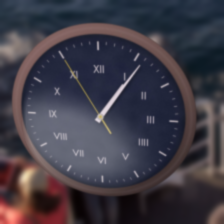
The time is **1:05:55**
